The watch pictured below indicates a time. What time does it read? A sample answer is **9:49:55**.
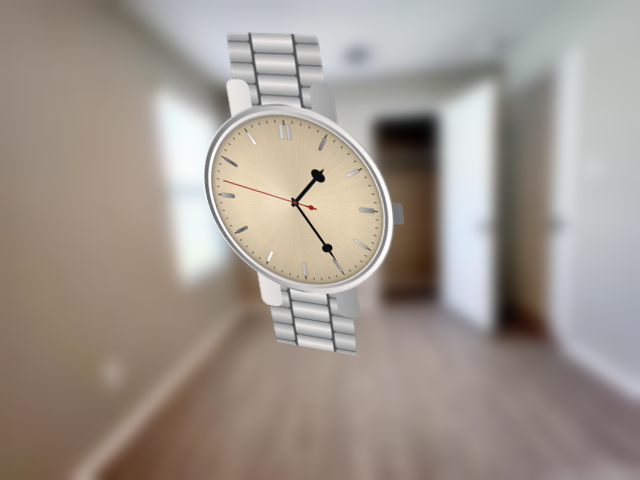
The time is **1:24:47**
